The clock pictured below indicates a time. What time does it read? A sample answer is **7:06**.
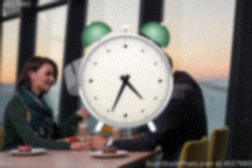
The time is **4:34**
